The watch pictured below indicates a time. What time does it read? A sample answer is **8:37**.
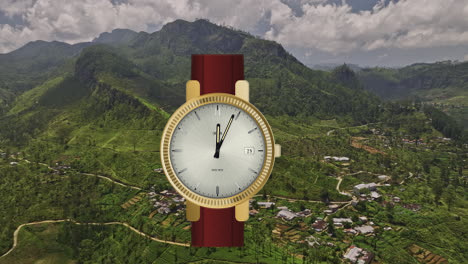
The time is **12:04**
